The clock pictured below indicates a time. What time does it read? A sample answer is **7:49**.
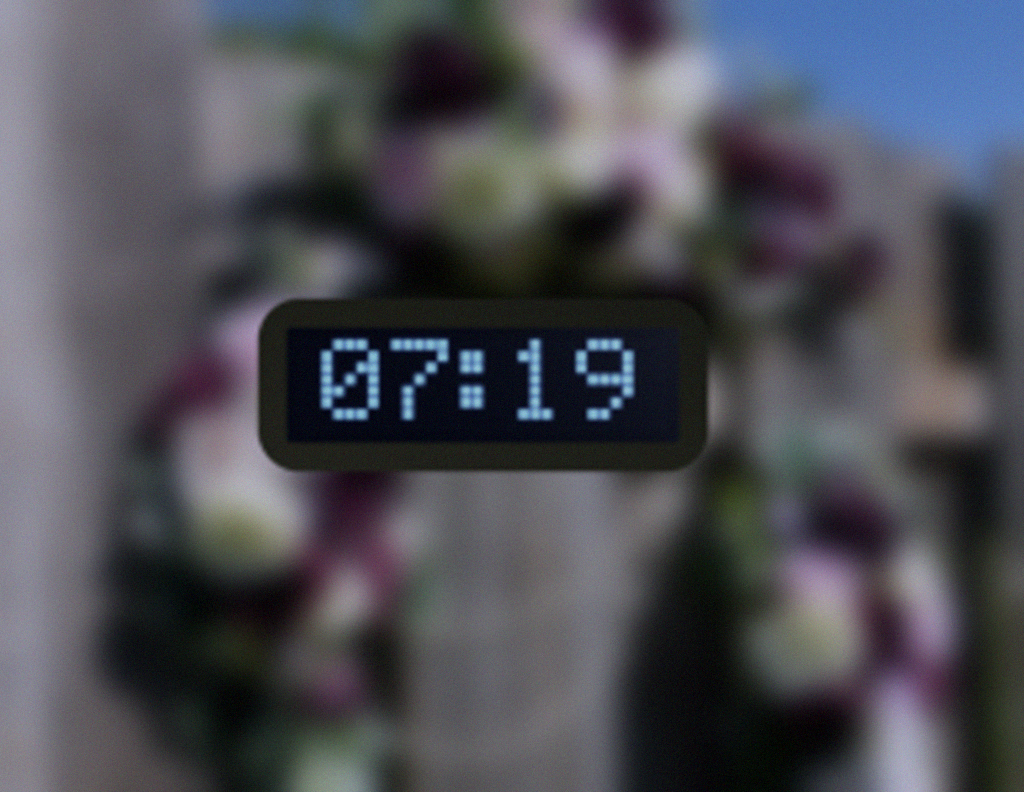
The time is **7:19**
